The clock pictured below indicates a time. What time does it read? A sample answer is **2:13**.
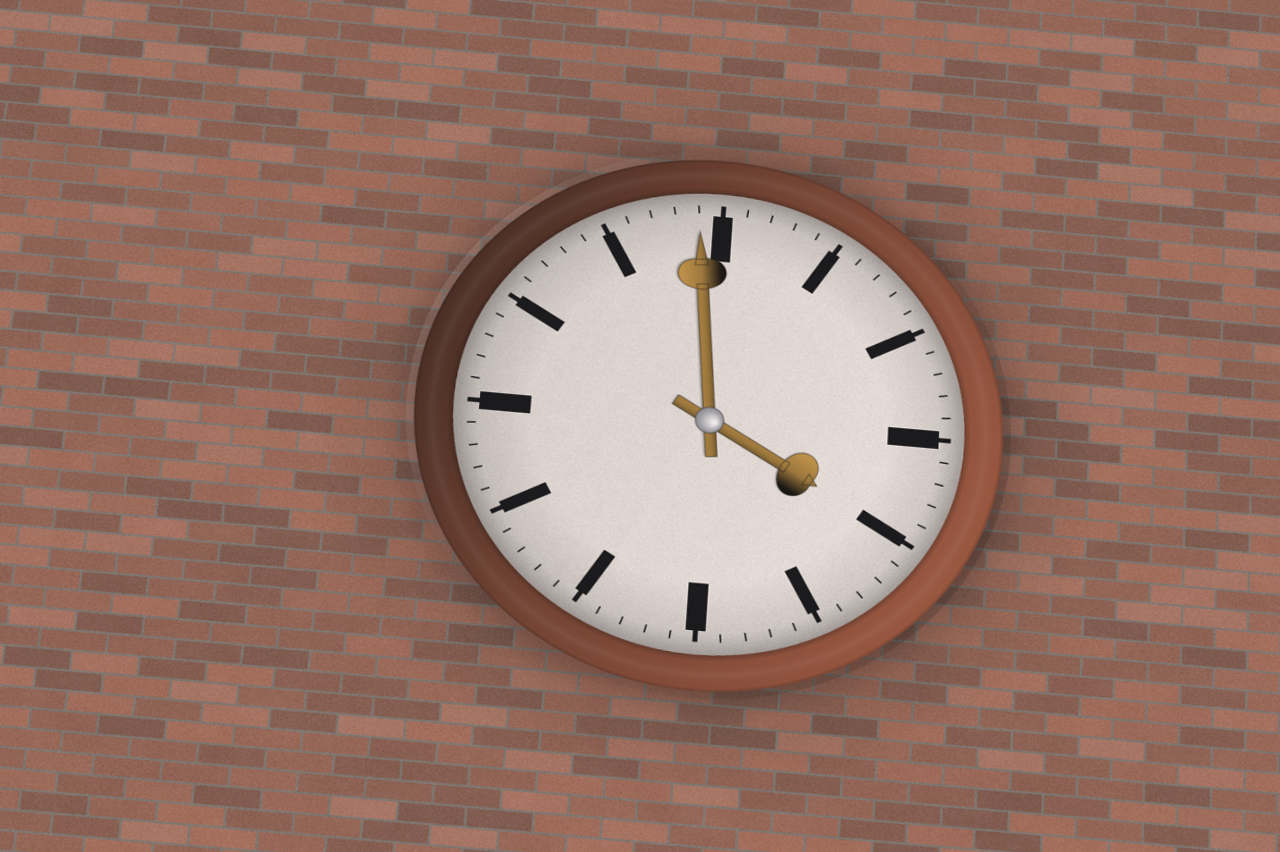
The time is **3:59**
